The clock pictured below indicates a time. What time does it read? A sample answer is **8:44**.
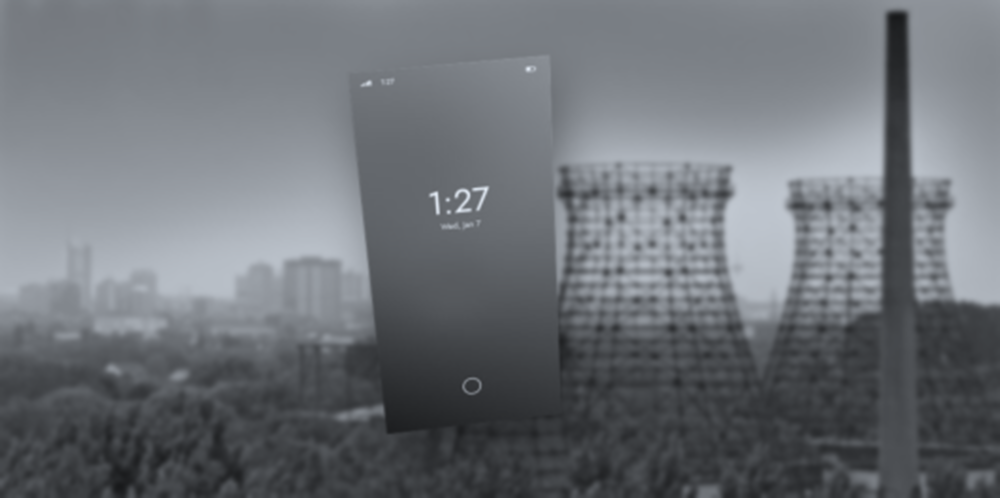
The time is **1:27**
